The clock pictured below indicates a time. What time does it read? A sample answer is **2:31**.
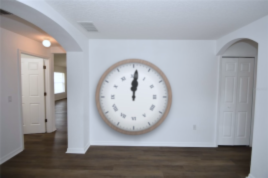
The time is **12:01**
